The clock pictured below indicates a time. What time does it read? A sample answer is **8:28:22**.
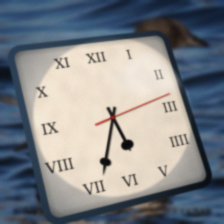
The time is **5:34:13**
